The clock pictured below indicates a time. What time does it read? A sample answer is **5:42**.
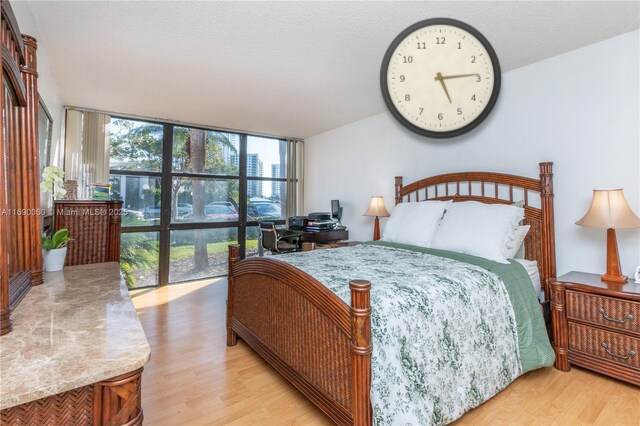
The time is **5:14**
